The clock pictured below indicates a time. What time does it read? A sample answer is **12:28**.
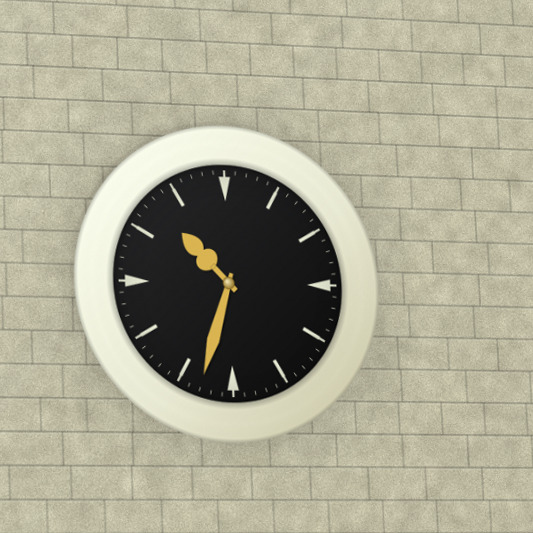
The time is **10:33**
